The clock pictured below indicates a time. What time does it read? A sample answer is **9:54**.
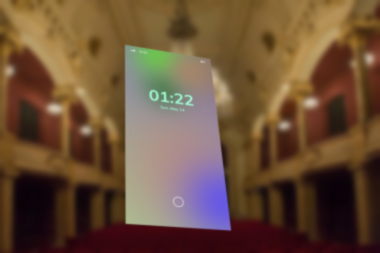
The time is **1:22**
